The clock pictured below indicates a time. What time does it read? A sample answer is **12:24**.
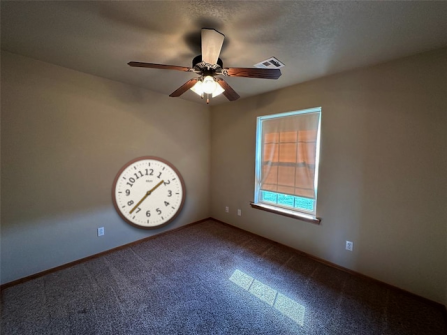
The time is **1:37**
